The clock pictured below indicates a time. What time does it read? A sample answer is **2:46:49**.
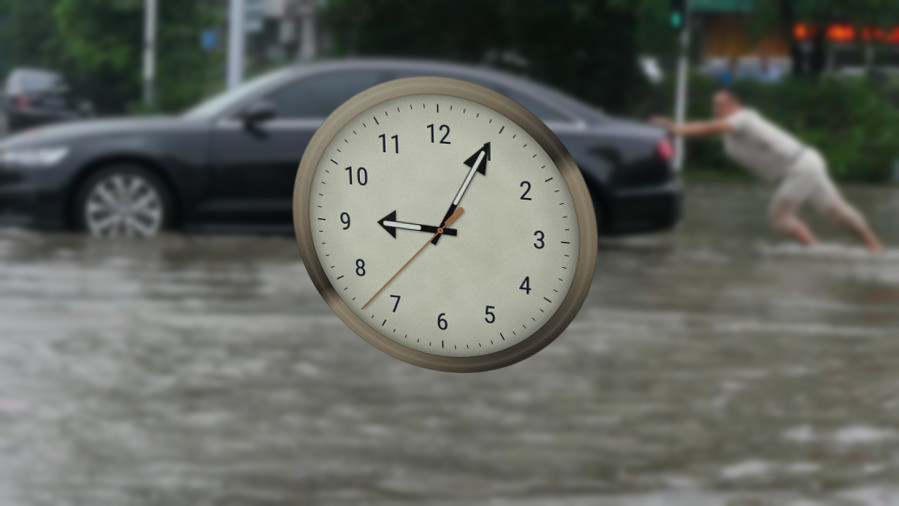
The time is **9:04:37**
